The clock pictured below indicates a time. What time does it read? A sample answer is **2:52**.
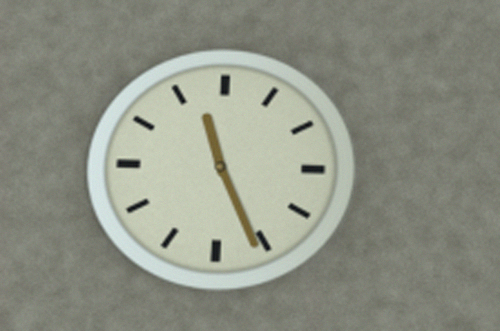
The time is **11:26**
